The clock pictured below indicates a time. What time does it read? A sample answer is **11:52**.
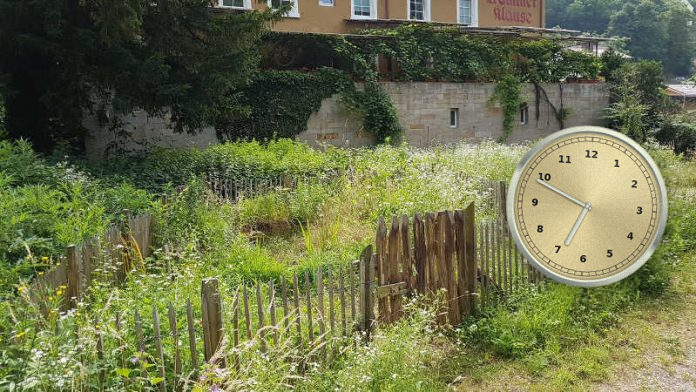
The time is **6:49**
